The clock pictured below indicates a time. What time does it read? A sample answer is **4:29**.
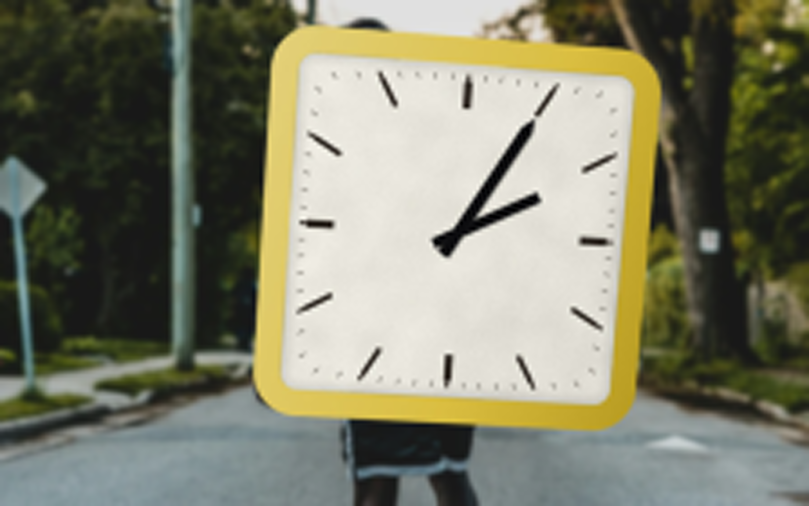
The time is **2:05**
